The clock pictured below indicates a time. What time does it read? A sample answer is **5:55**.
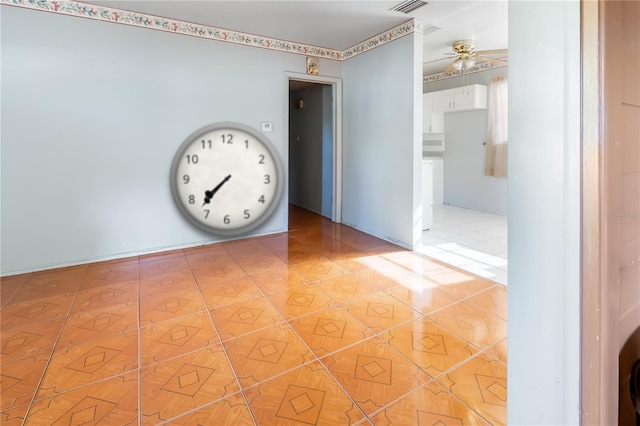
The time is **7:37**
